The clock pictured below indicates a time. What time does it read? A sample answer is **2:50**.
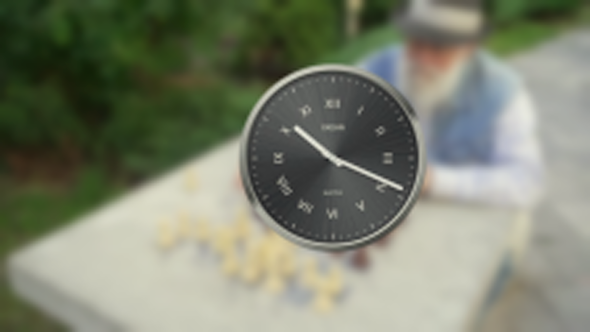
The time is **10:19**
